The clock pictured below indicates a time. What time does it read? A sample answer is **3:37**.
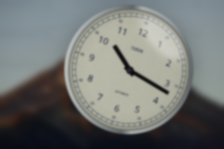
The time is **10:17**
